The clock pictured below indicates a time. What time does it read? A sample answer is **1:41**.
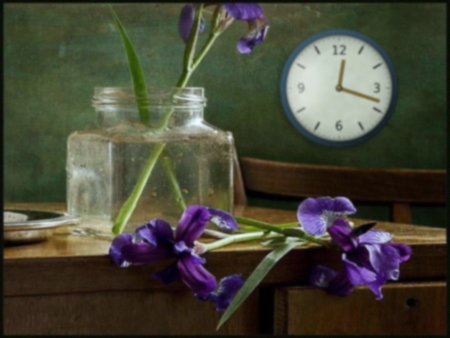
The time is **12:18**
